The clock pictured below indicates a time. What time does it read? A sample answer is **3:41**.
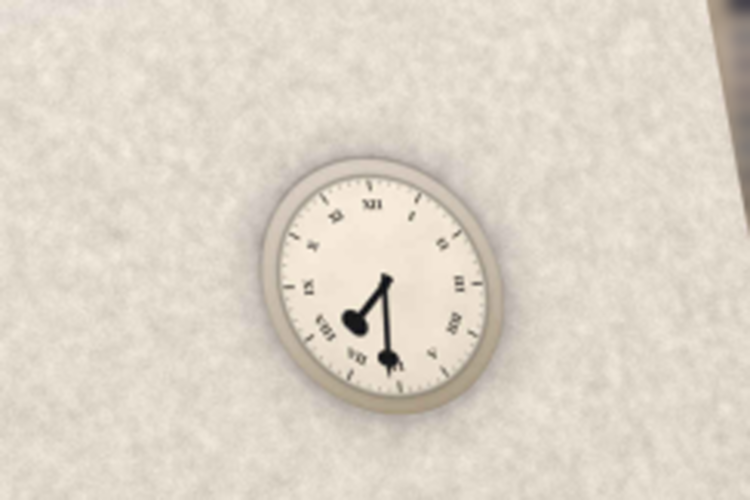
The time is **7:31**
